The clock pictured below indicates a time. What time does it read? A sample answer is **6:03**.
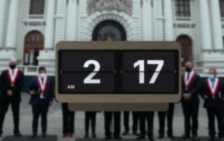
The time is **2:17**
